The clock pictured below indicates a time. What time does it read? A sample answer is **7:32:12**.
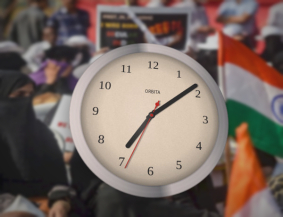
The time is **7:08:34**
